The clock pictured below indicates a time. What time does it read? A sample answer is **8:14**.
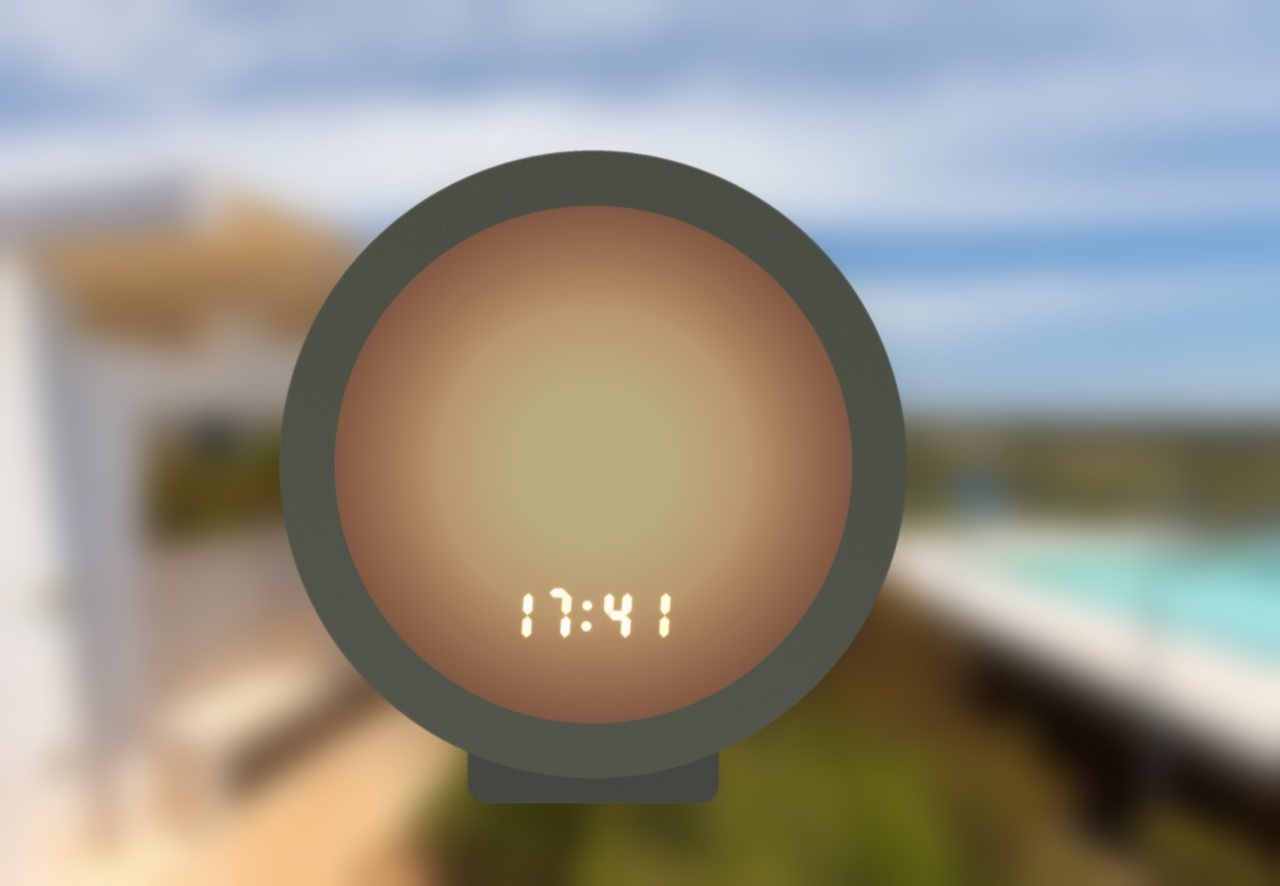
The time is **17:41**
